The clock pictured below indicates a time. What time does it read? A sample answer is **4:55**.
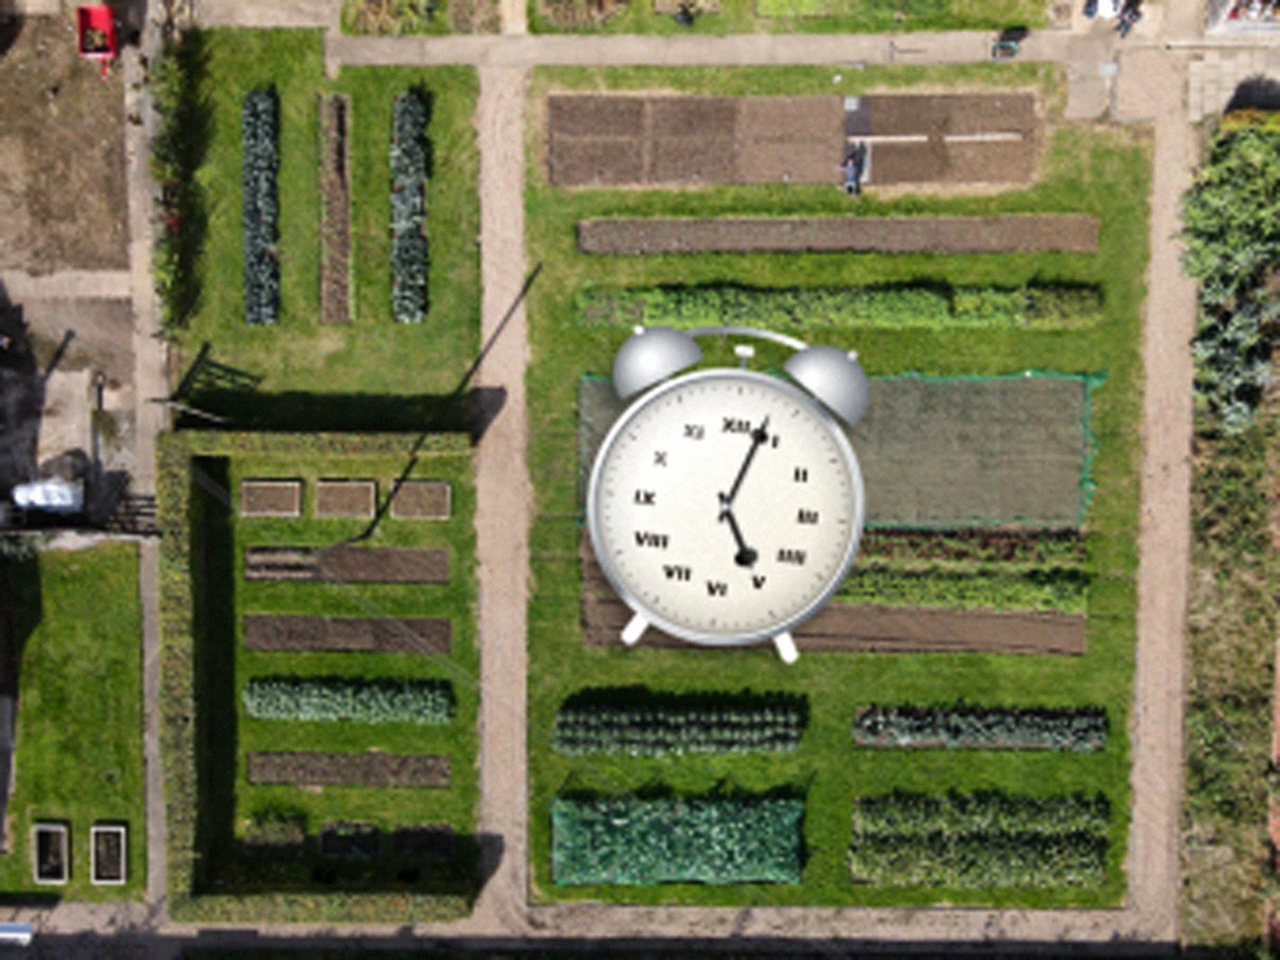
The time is **5:03**
